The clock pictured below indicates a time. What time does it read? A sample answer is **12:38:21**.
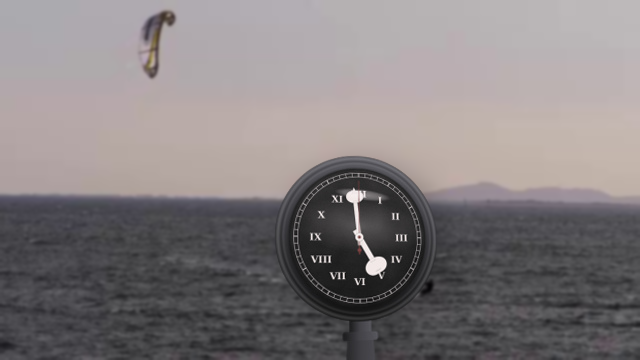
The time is **4:59:00**
